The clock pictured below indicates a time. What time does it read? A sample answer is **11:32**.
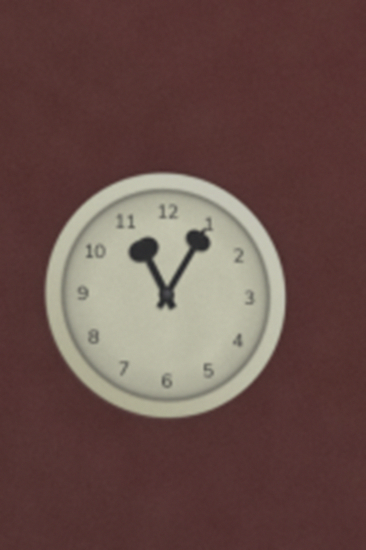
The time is **11:05**
